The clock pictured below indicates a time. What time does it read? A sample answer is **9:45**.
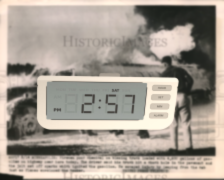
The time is **2:57**
